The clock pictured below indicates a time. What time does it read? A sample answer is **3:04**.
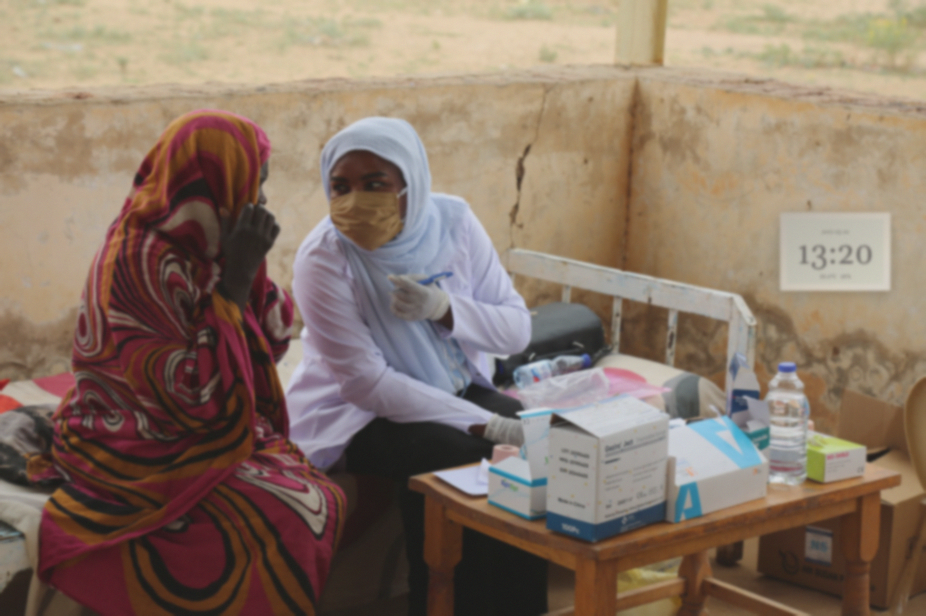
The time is **13:20**
